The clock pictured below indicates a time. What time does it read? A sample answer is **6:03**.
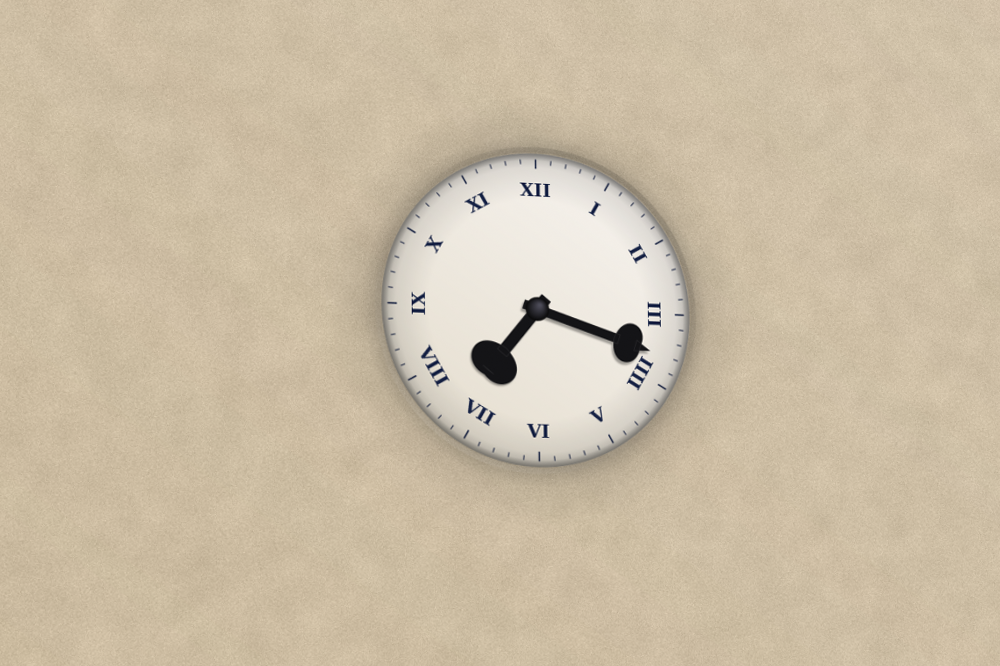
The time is **7:18**
